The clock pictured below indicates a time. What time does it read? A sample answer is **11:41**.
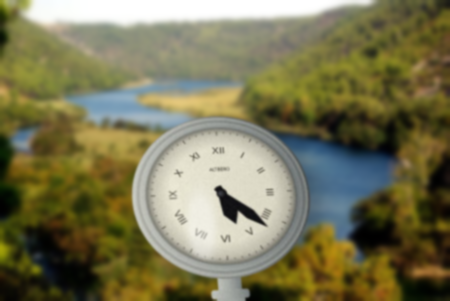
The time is **5:22**
